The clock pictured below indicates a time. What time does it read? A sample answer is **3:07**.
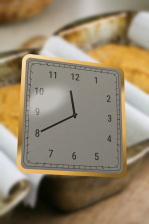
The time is **11:40**
